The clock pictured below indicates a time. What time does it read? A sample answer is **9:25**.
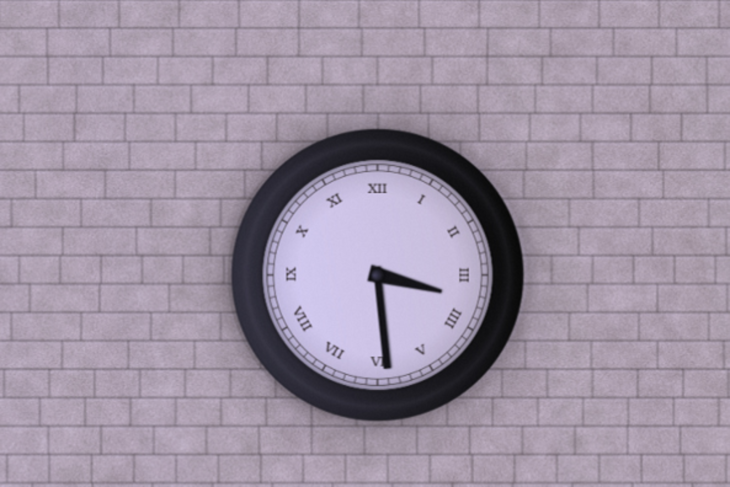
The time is **3:29**
